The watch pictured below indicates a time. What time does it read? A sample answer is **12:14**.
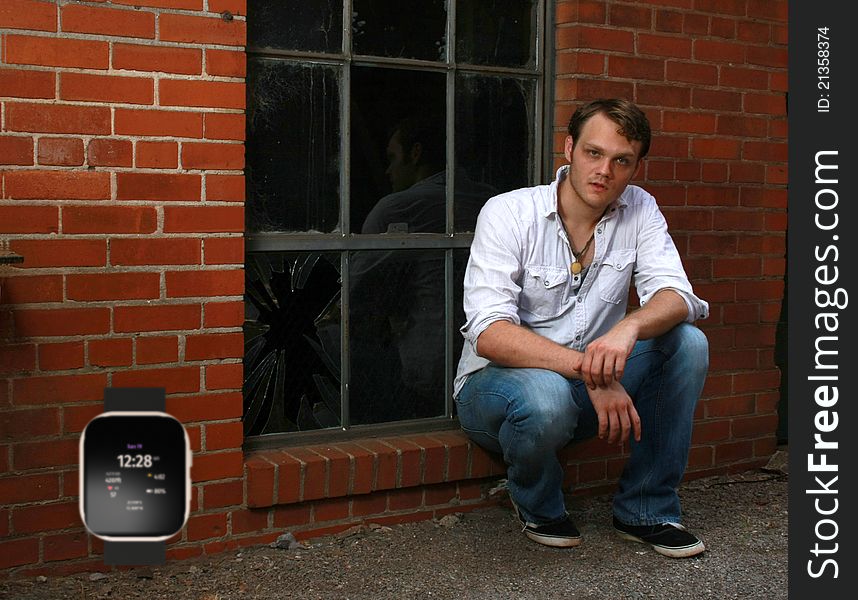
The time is **12:28**
